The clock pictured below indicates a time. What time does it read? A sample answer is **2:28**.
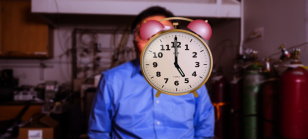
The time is **5:00**
